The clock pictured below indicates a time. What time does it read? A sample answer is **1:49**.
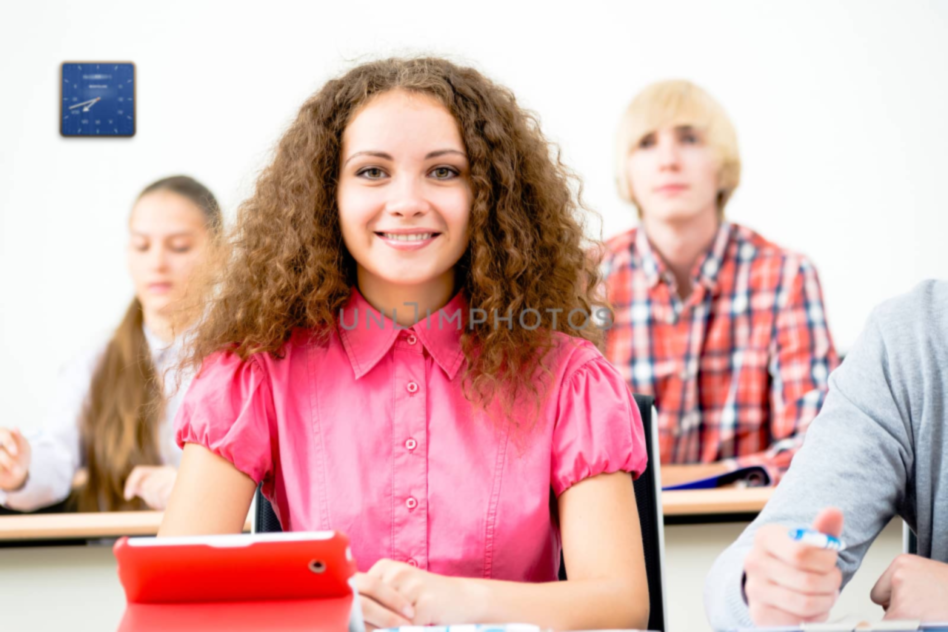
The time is **7:42**
